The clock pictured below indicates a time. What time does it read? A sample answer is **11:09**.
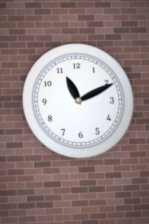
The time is **11:11**
